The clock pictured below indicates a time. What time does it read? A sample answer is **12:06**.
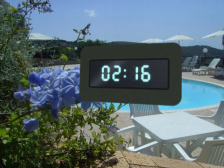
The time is **2:16**
